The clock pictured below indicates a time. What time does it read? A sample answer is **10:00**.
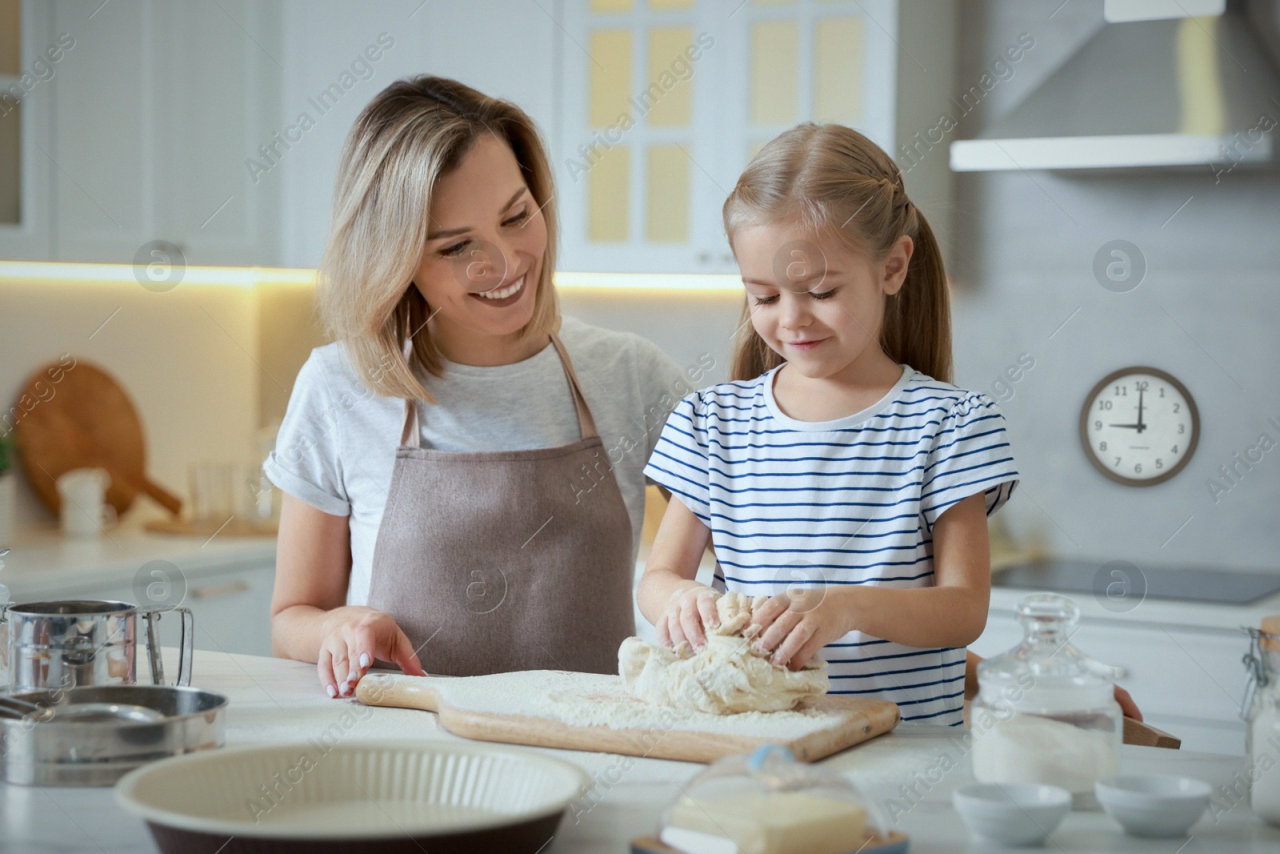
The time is **9:00**
